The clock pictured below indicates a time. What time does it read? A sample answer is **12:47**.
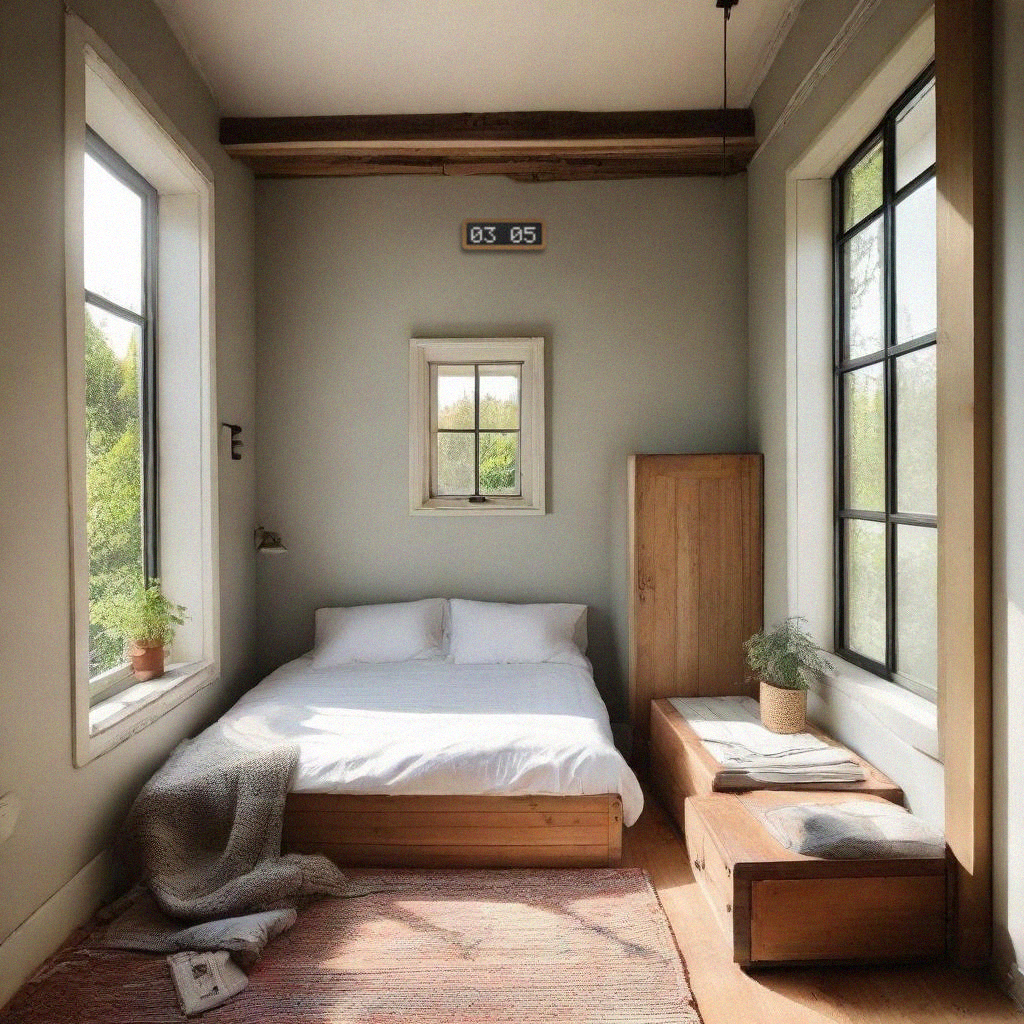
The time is **3:05**
